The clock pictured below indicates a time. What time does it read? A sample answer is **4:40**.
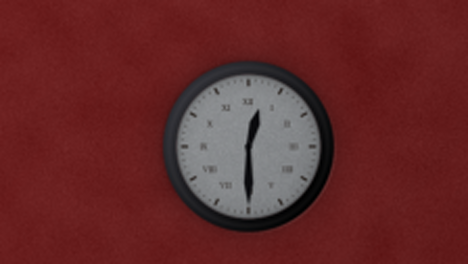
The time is **12:30**
